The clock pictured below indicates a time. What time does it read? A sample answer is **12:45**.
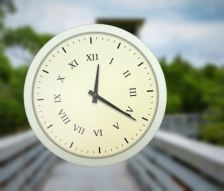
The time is **12:21**
